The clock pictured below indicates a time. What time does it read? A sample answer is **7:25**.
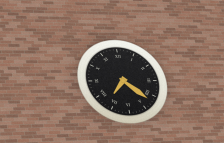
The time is **7:22**
